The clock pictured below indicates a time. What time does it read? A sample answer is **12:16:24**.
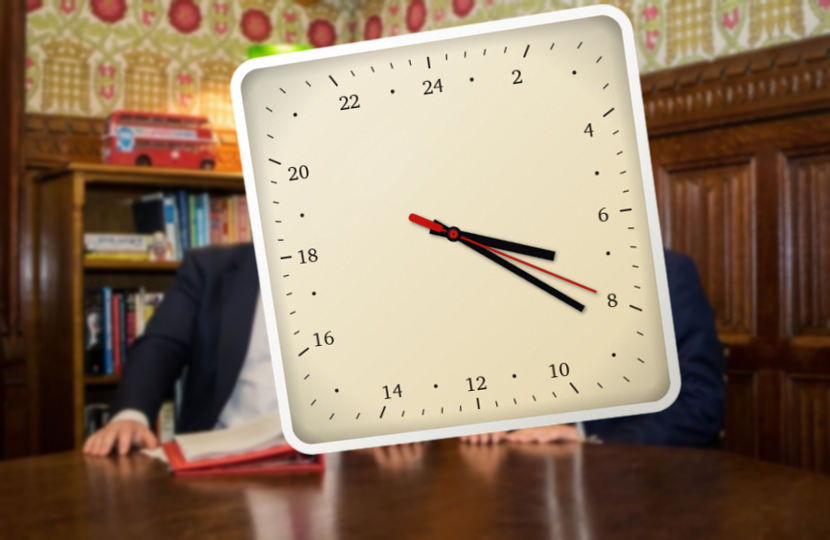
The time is **7:21:20**
